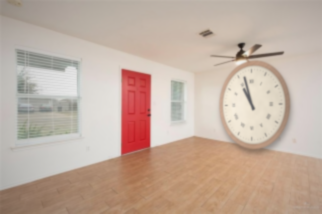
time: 10:57
